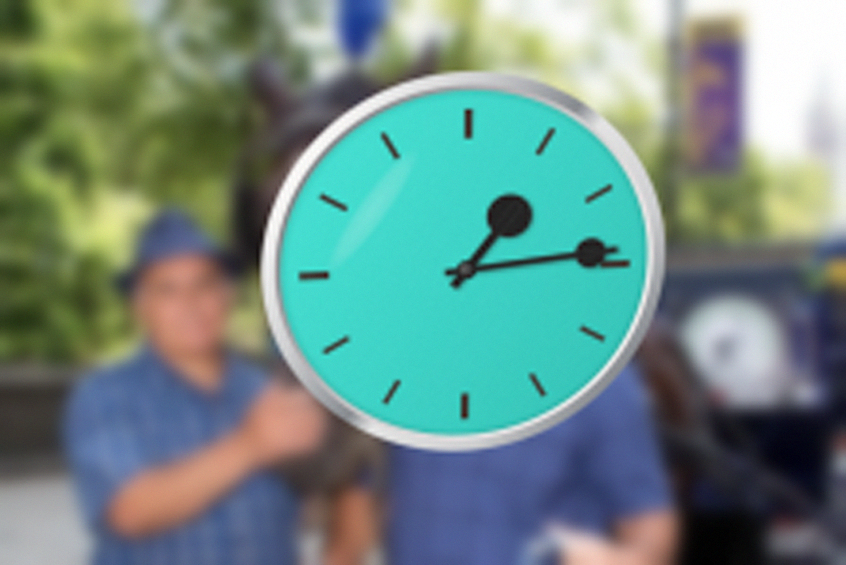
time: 1:14
